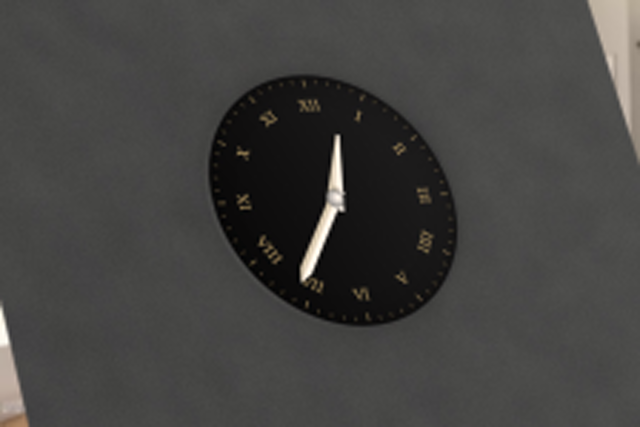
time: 12:36
